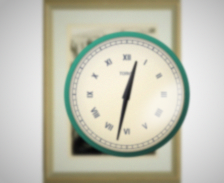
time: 12:32
